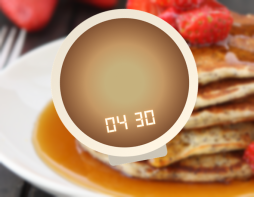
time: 4:30
